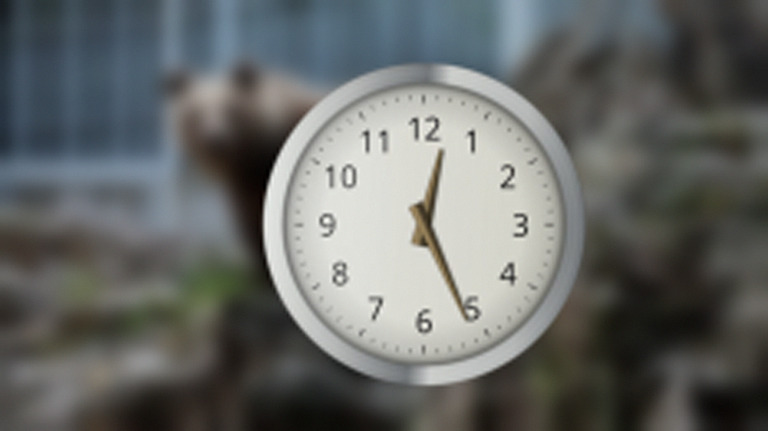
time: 12:26
